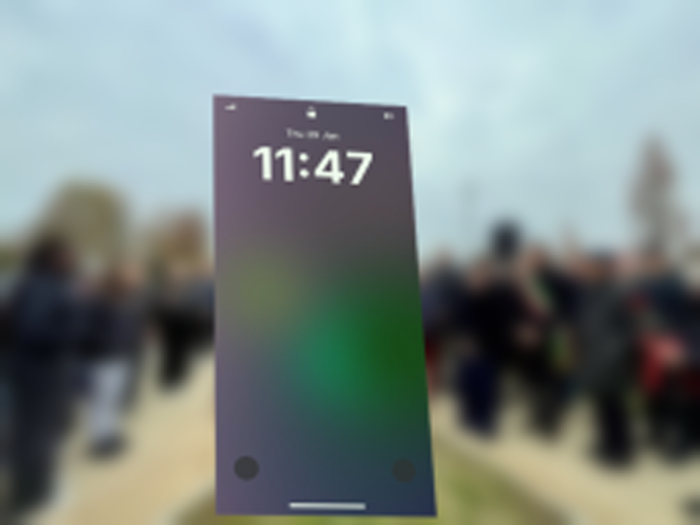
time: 11:47
